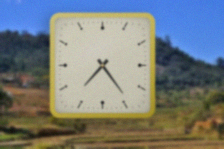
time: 7:24
